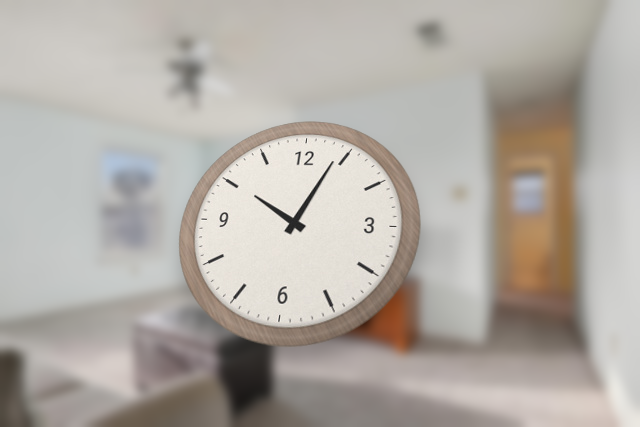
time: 10:04
